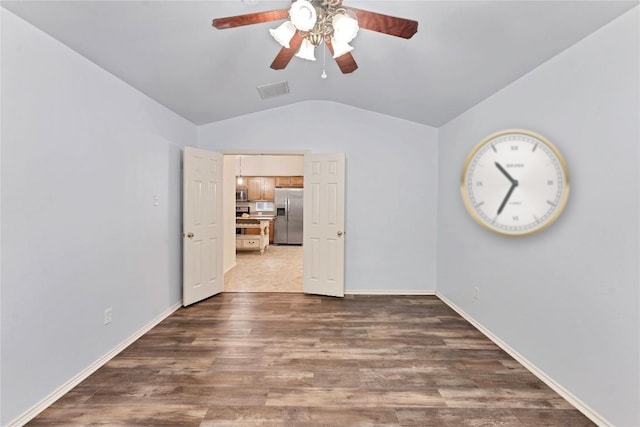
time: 10:35
